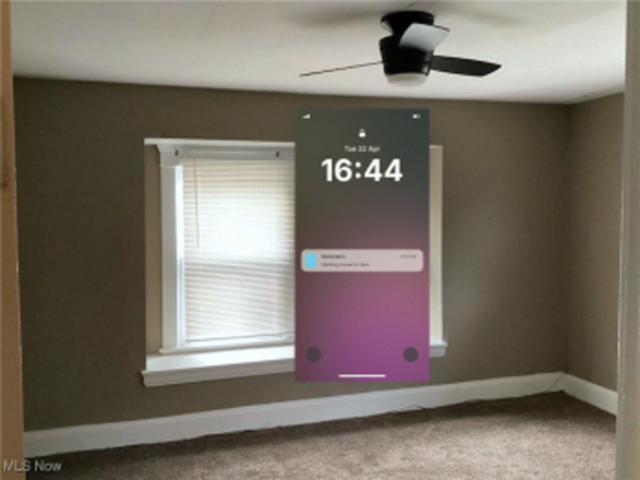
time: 16:44
